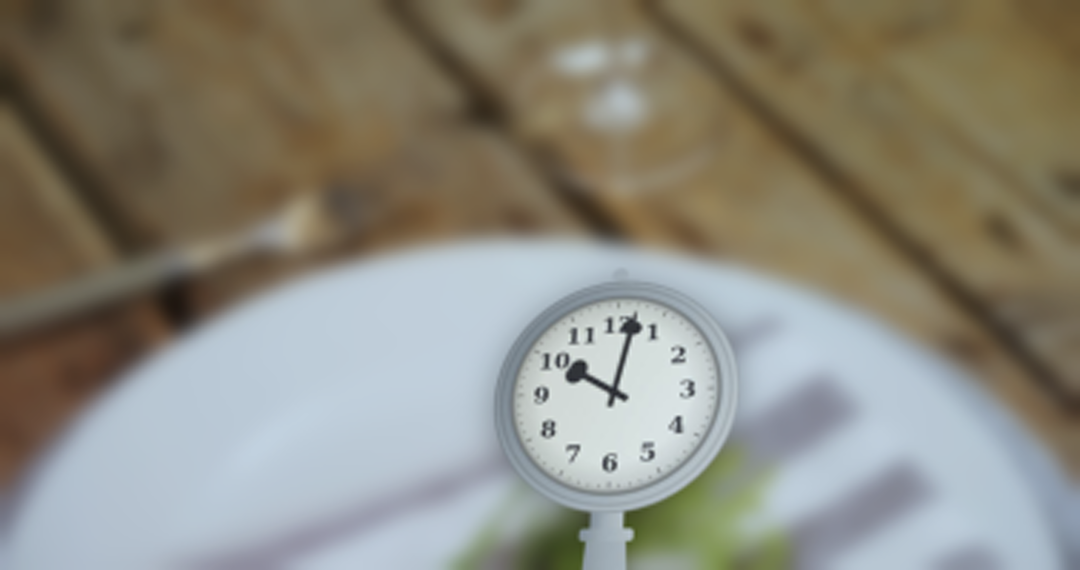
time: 10:02
